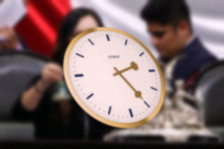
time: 2:25
